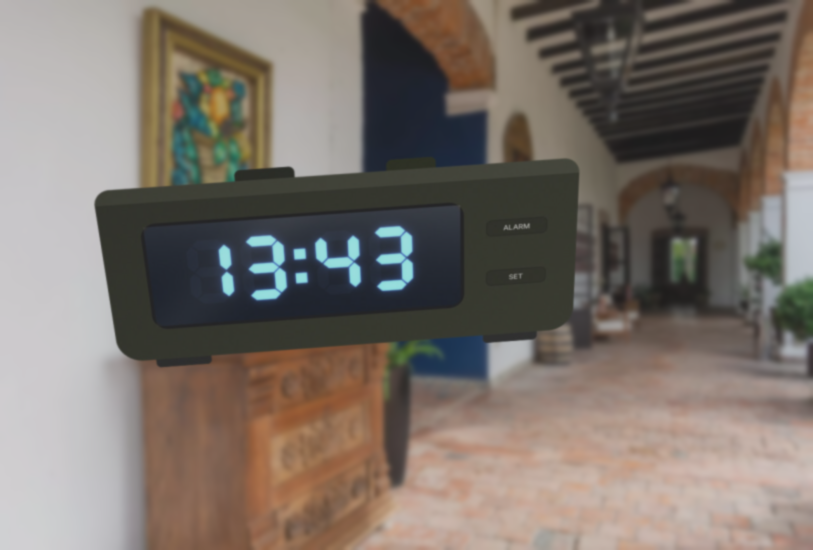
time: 13:43
